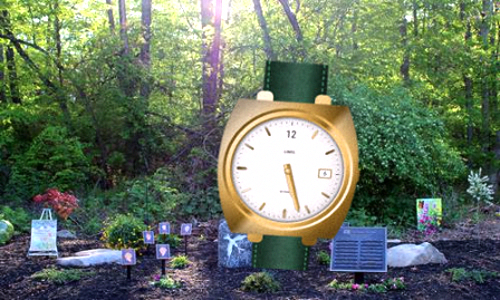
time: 5:27
